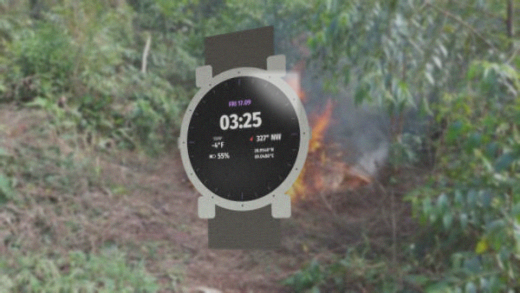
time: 3:25
